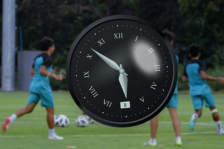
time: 5:52
